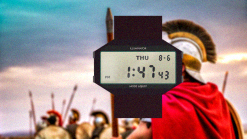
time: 1:47:43
